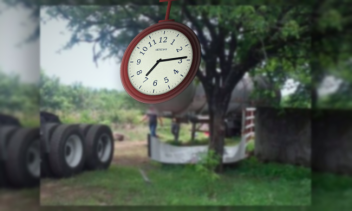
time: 7:14
